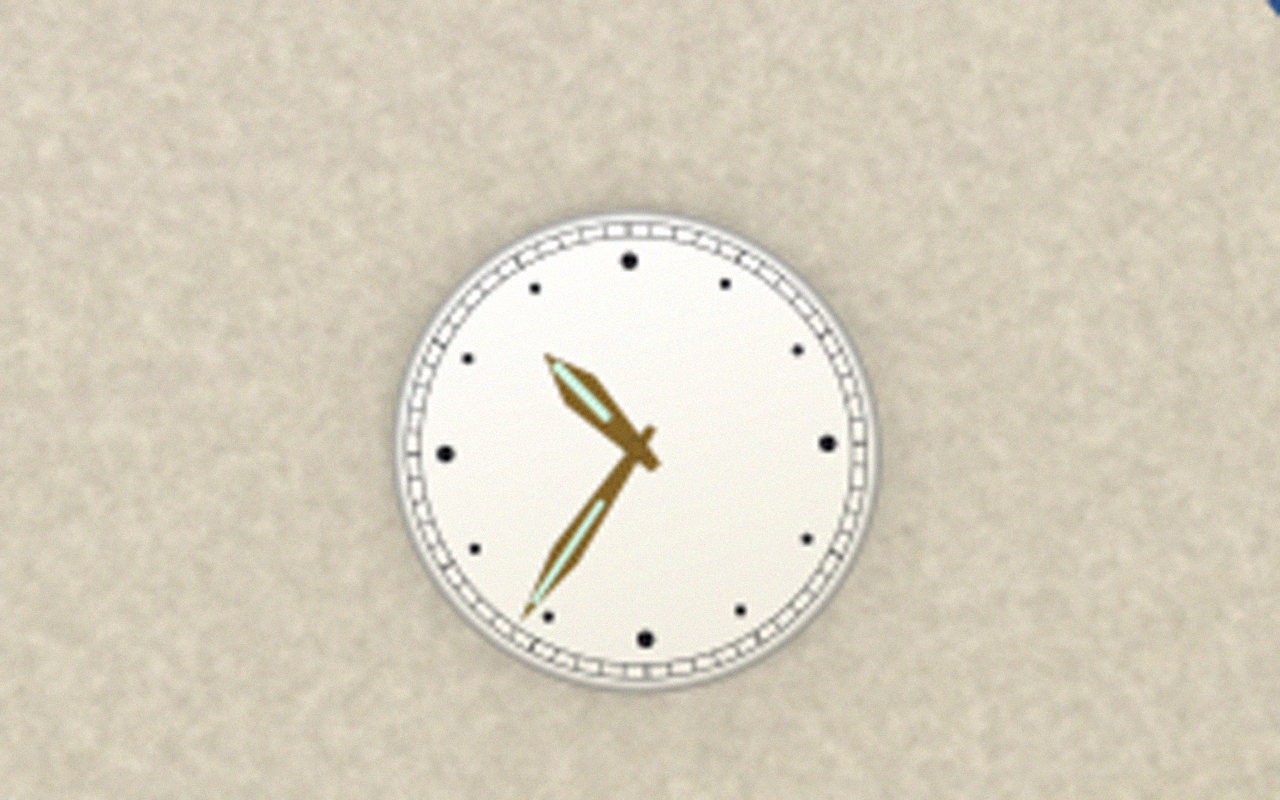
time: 10:36
